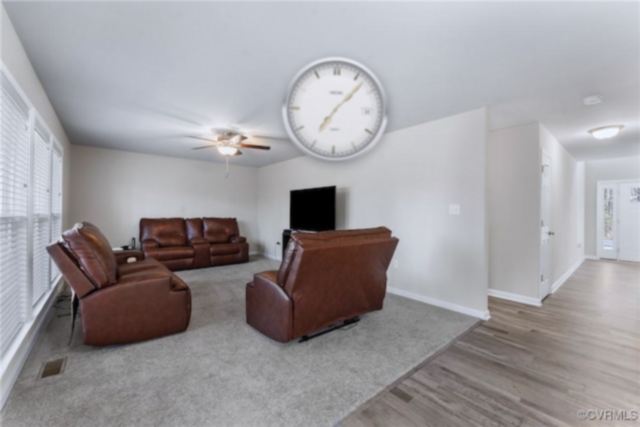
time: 7:07
